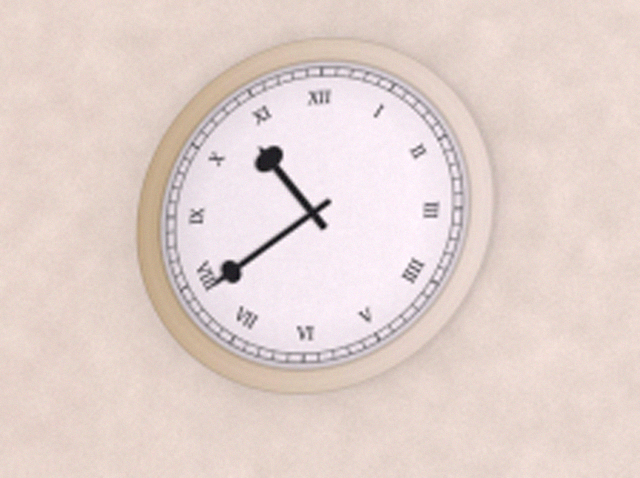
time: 10:39
